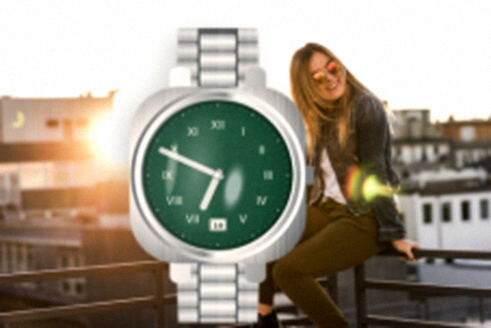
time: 6:49
